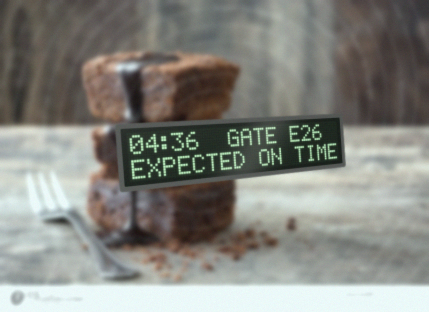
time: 4:36
